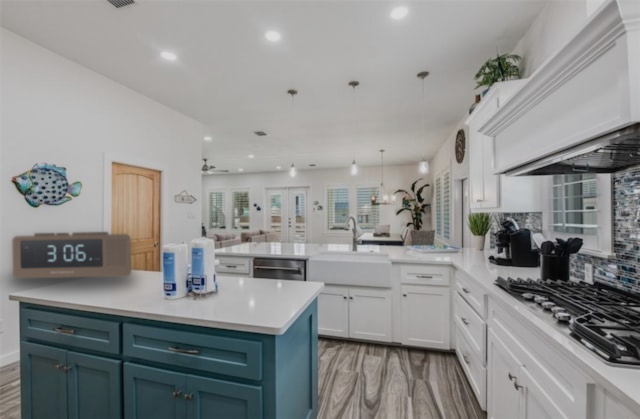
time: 3:06
